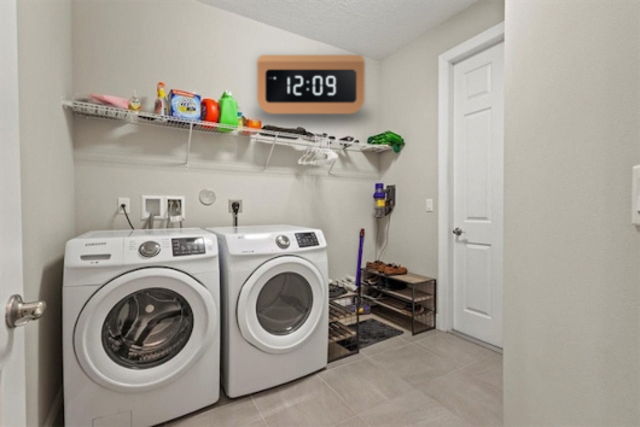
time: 12:09
